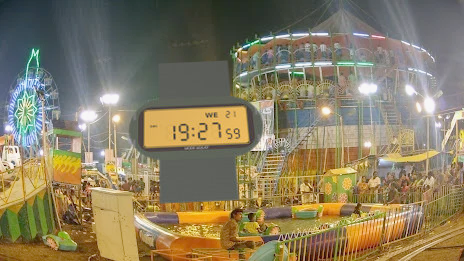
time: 19:27:59
